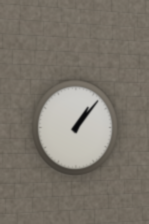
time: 1:07
